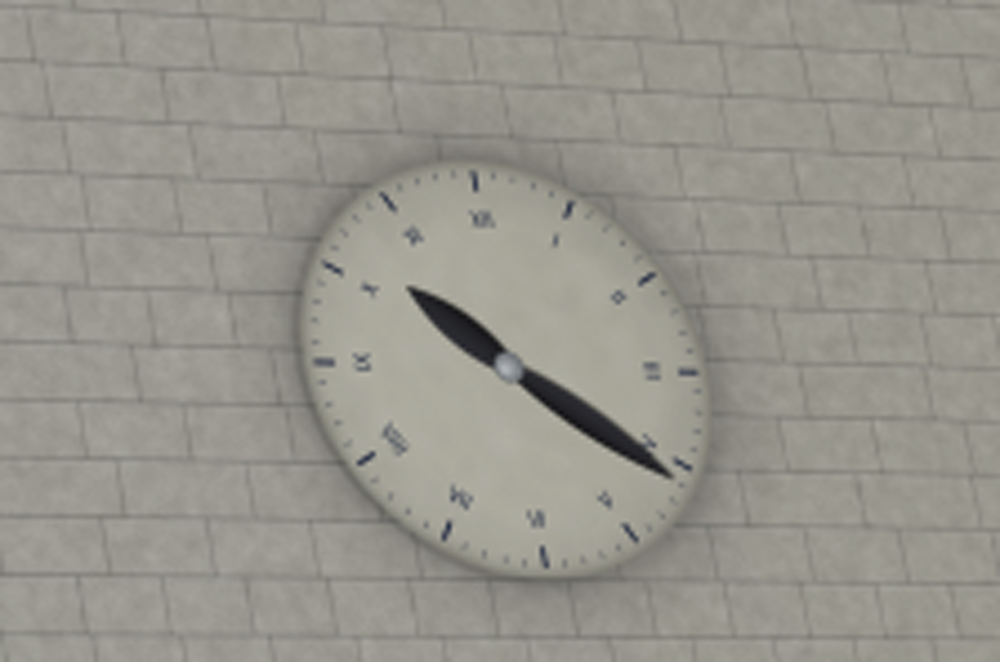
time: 10:21
